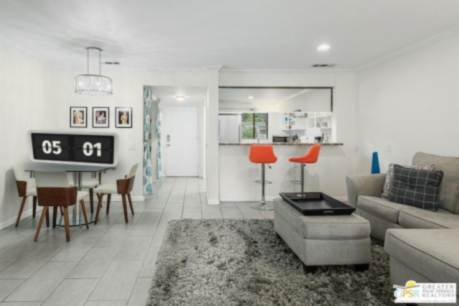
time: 5:01
